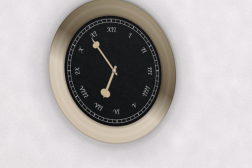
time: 6:54
